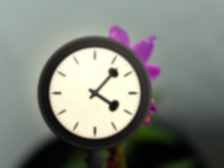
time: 4:07
